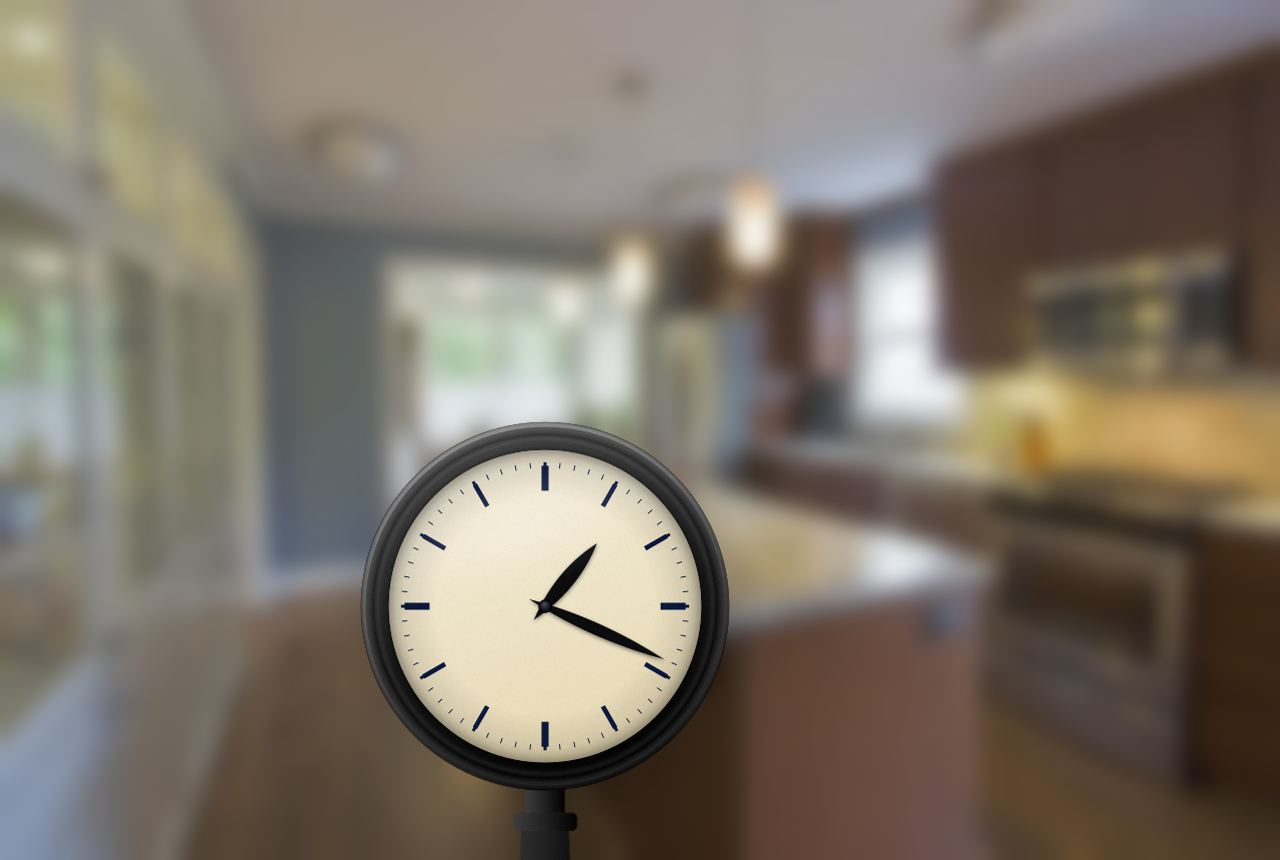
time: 1:19
